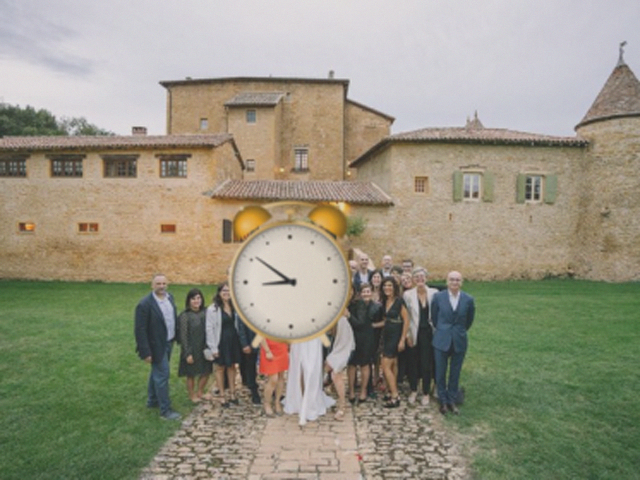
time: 8:51
